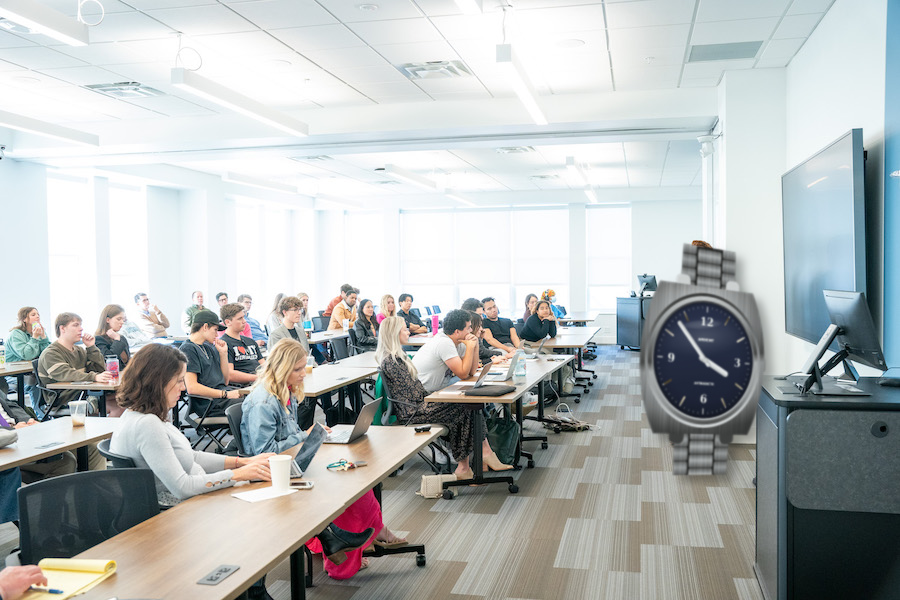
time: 3:53
